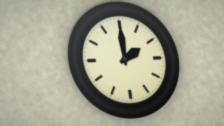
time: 2:00
